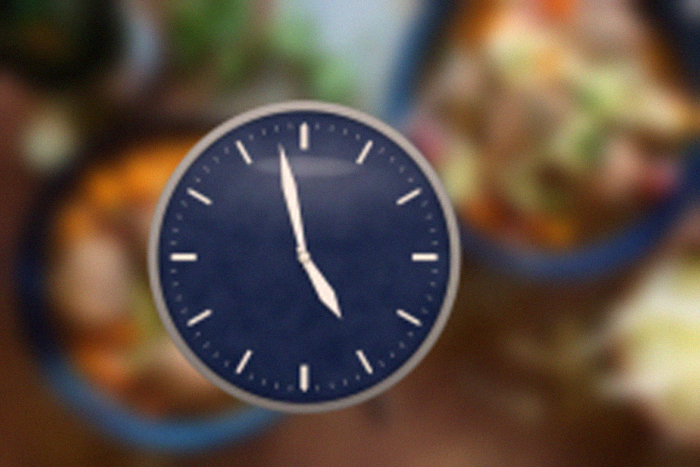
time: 4:58
